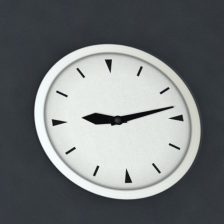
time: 9:13
